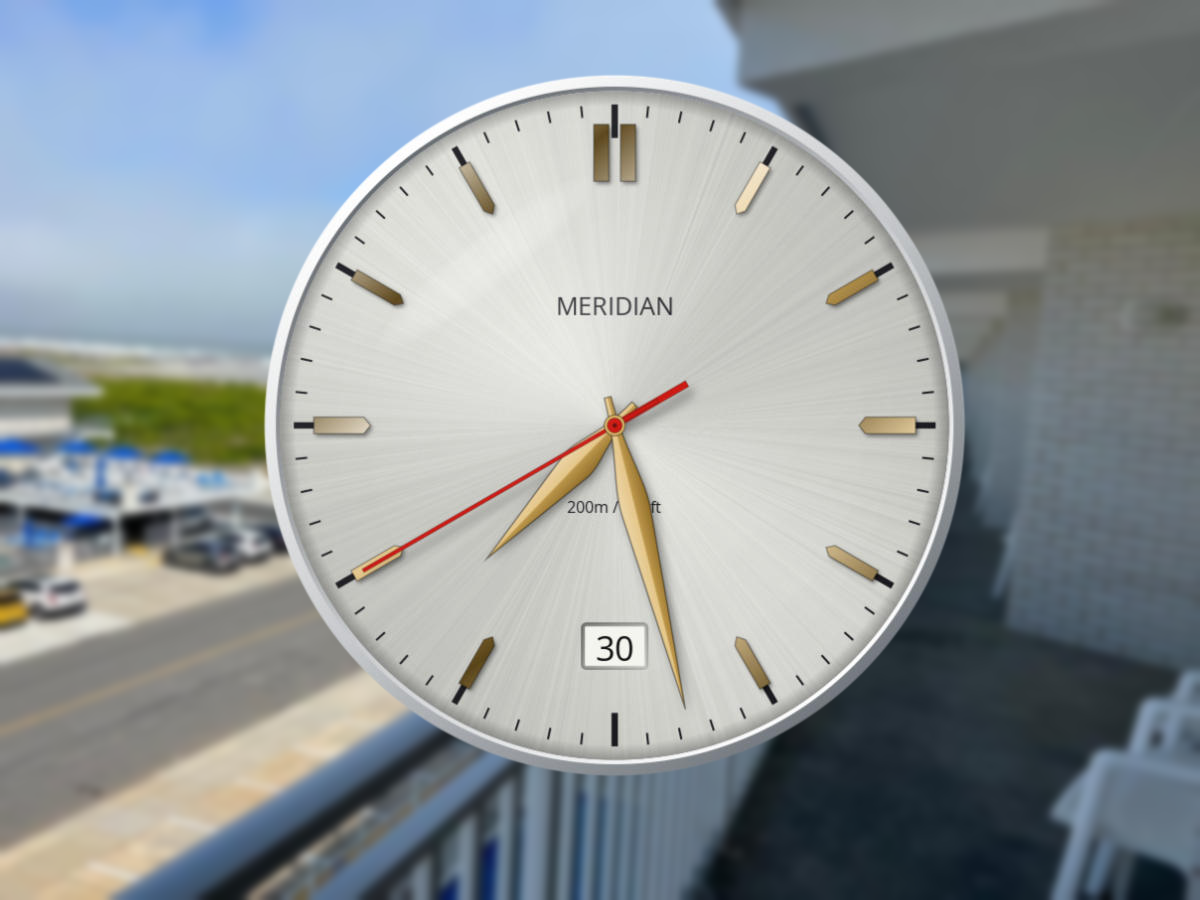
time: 7:27:40
